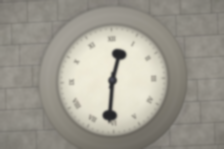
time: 12:31
